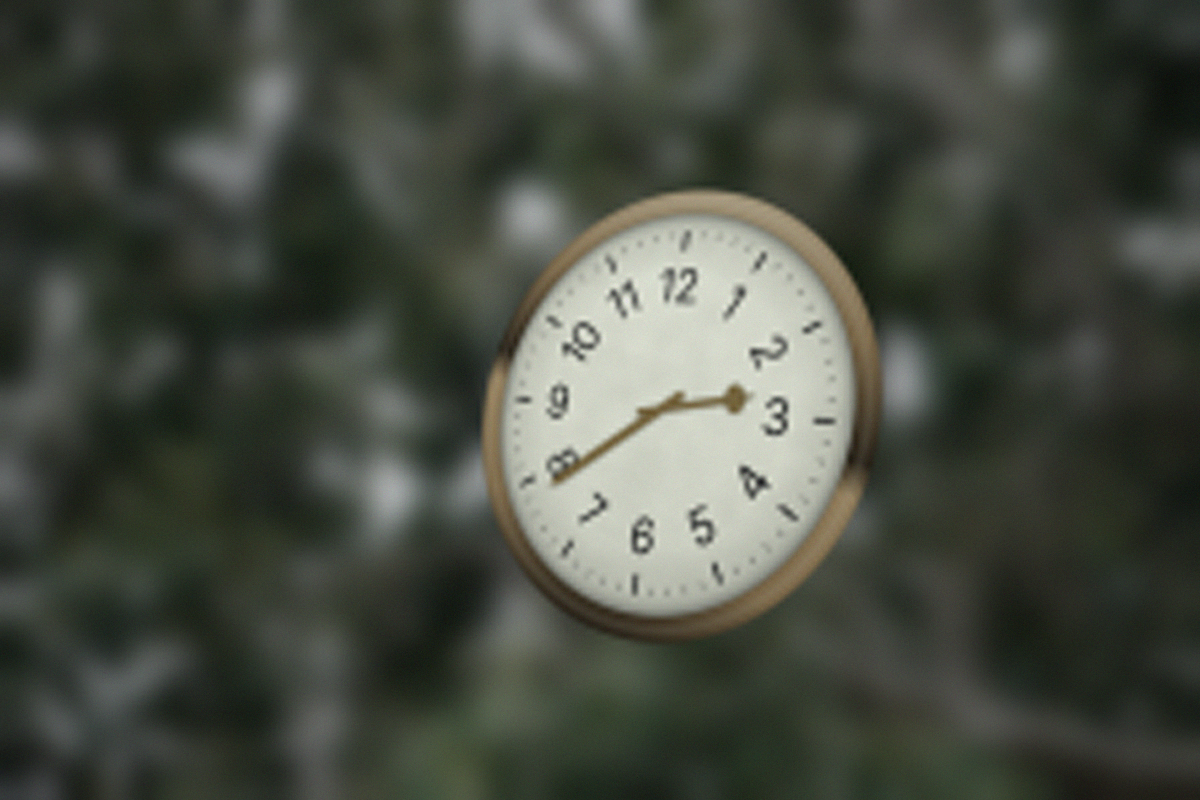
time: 2:39
